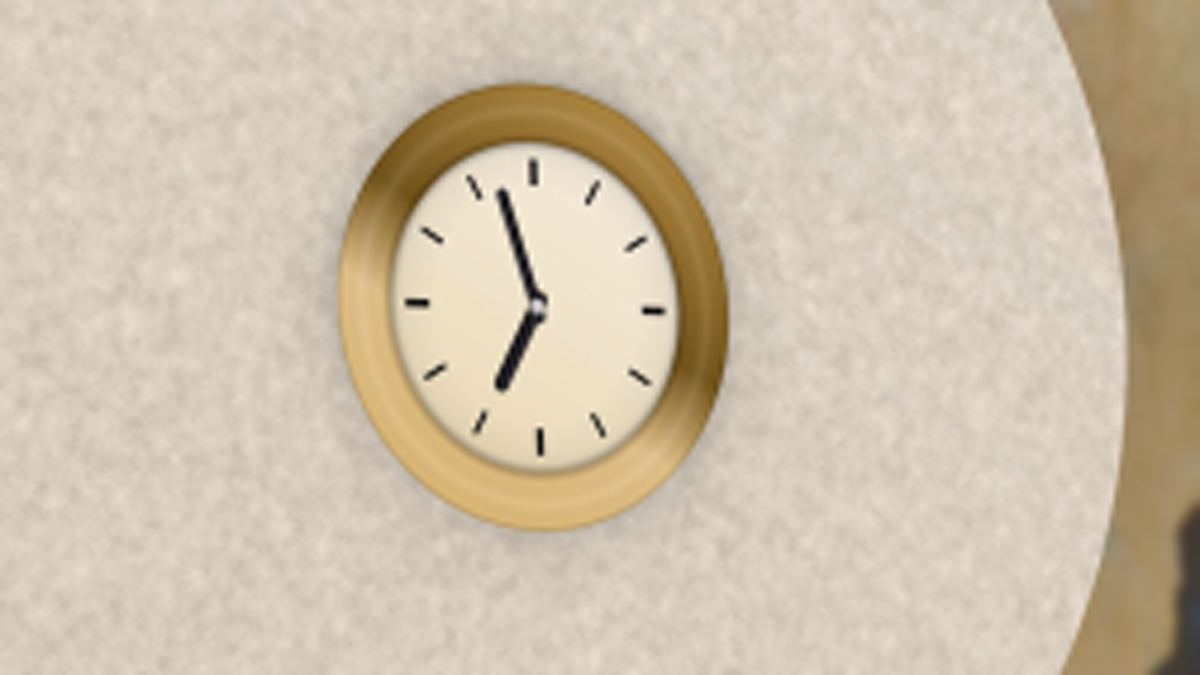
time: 6:57
